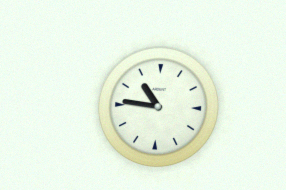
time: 10:46
